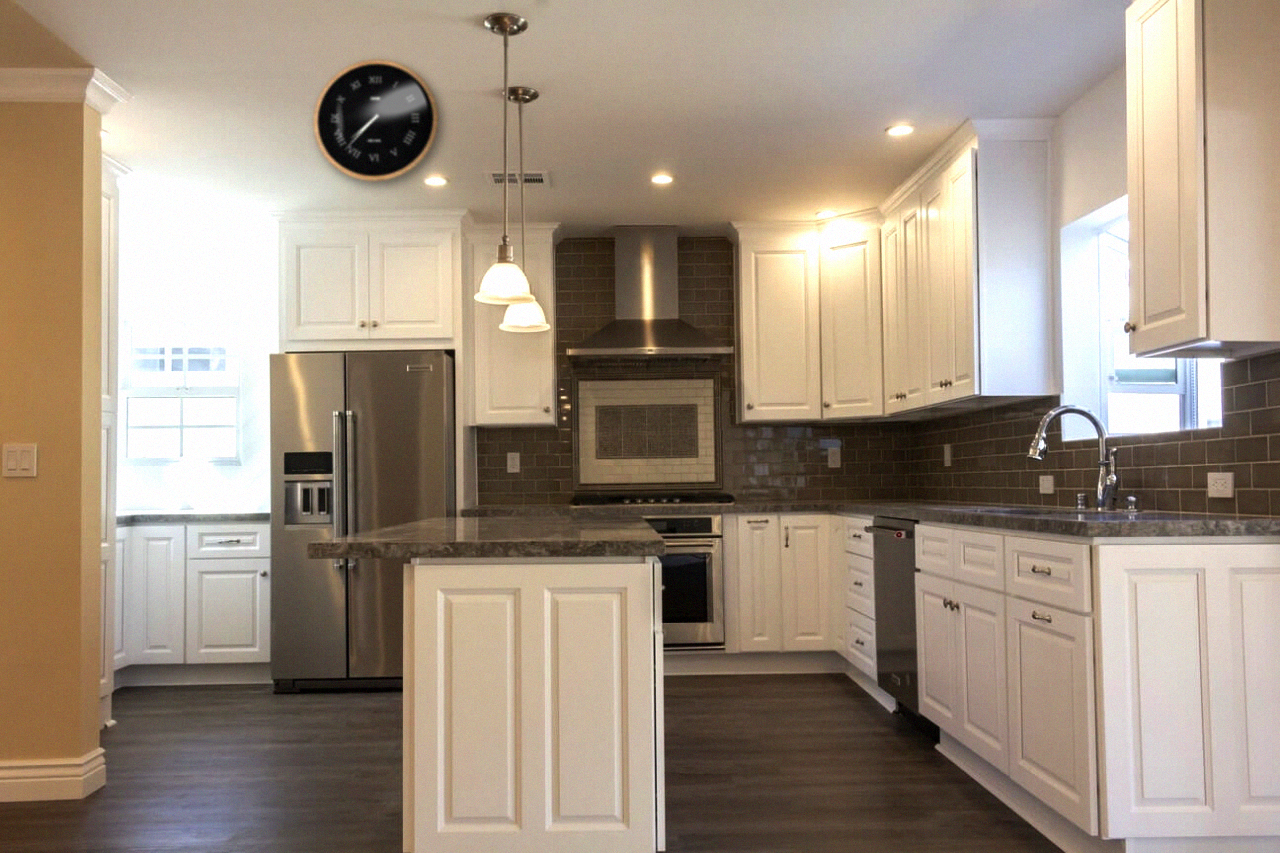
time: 7:37
